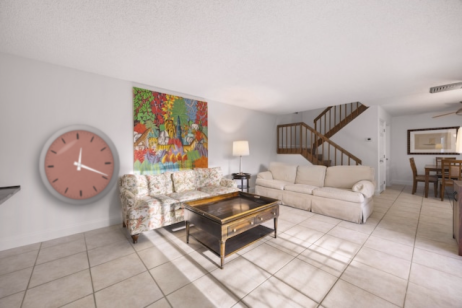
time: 12:19
